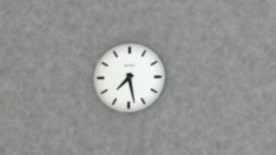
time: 7:28
